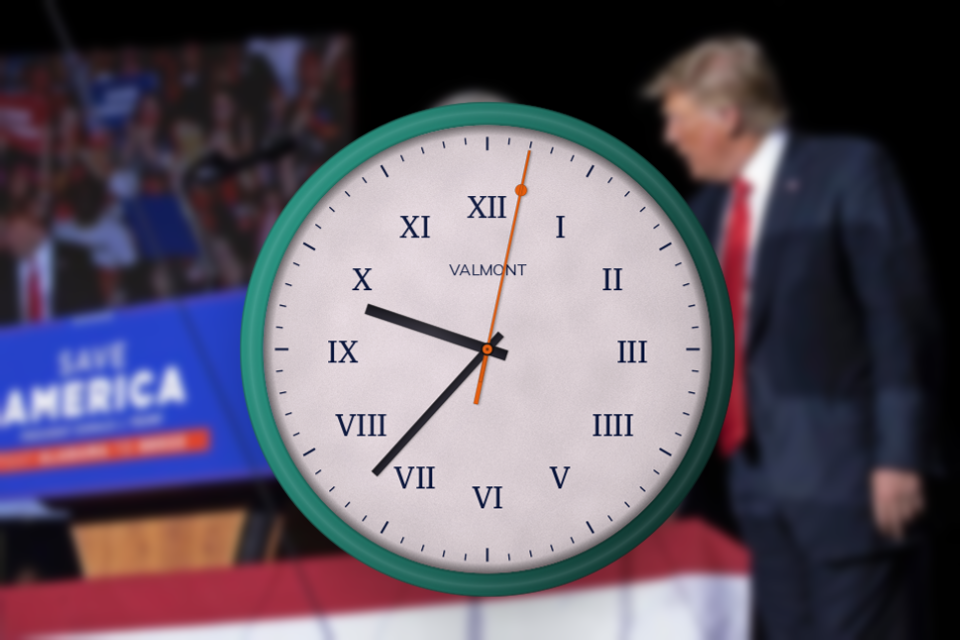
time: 9:37:02
